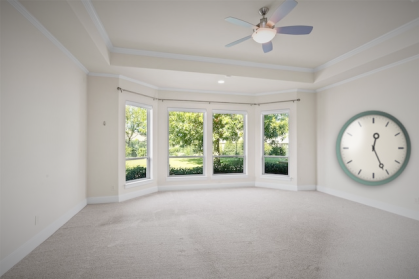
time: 12:26
